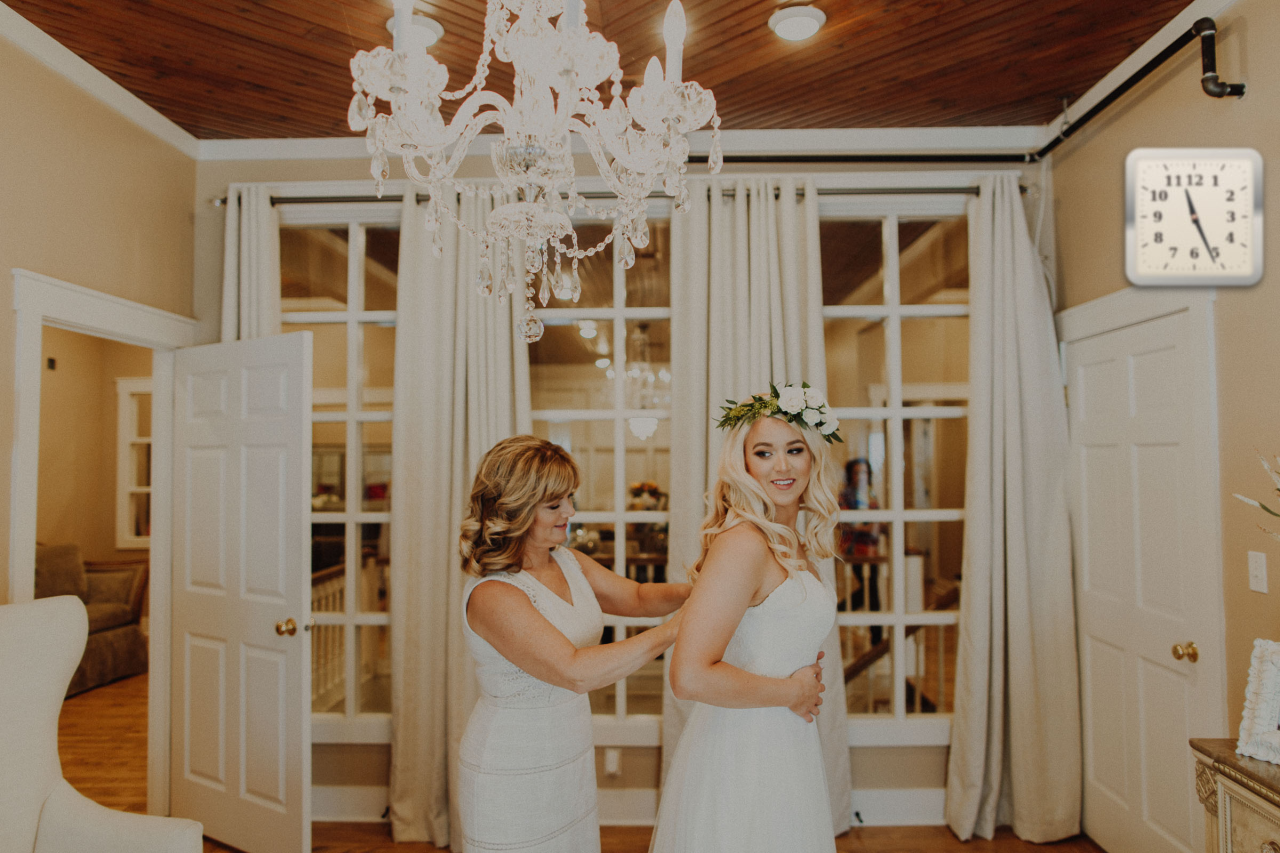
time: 11:26
